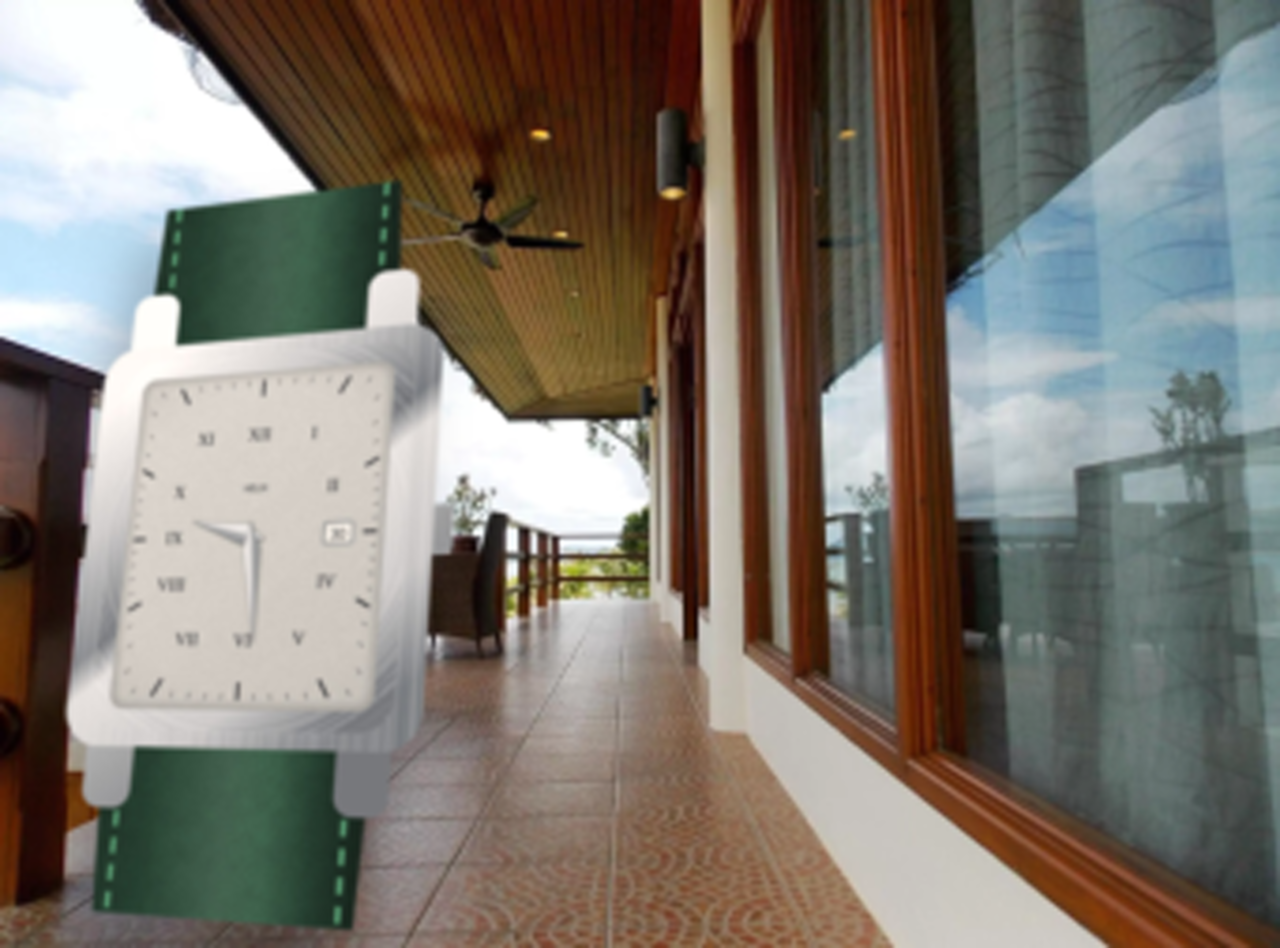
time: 9:29
